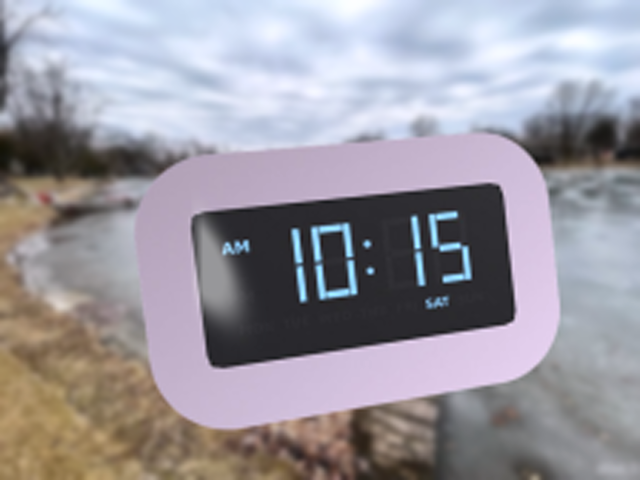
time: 10:15
